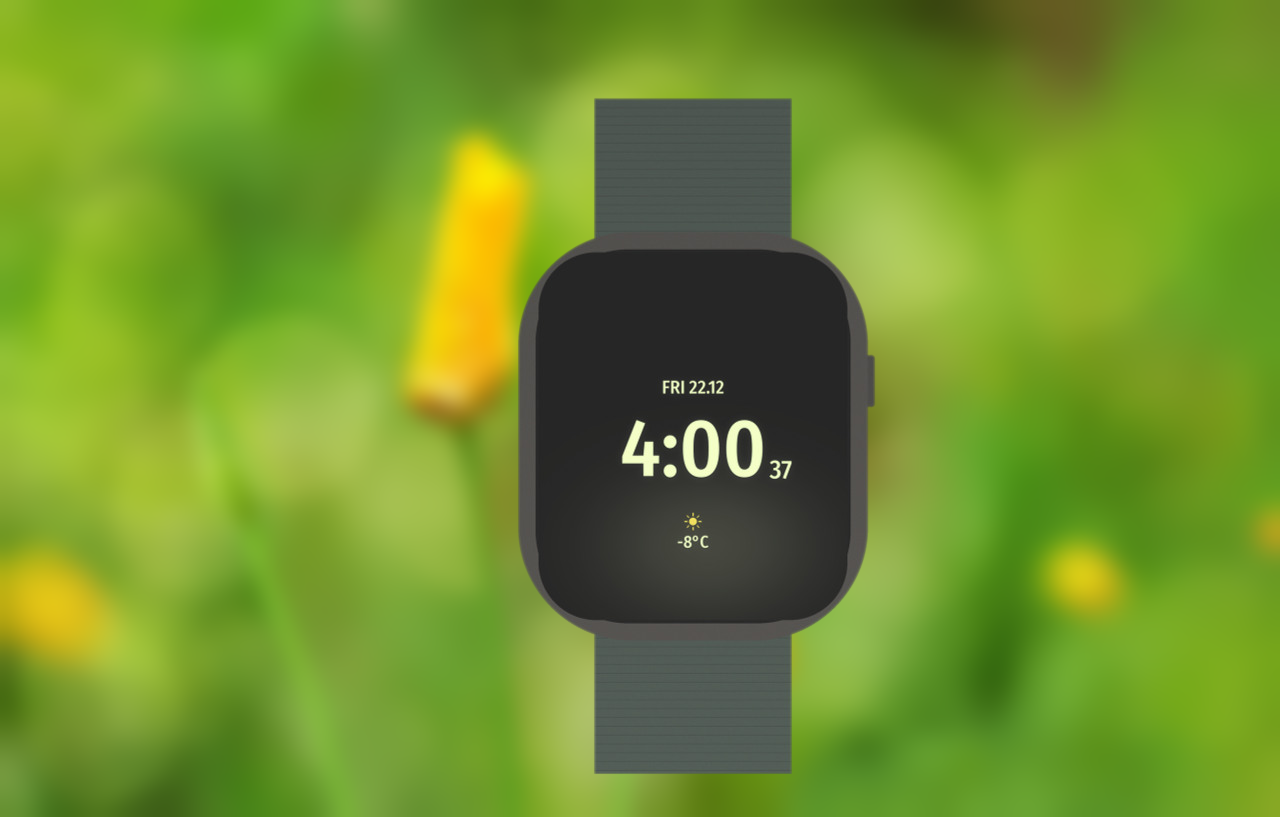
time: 4:00:37
